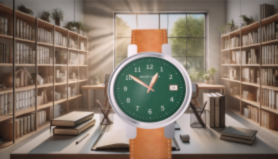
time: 12:51
